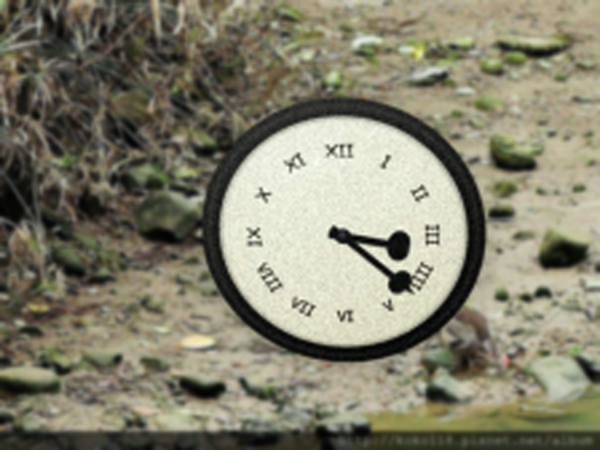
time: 3:22
